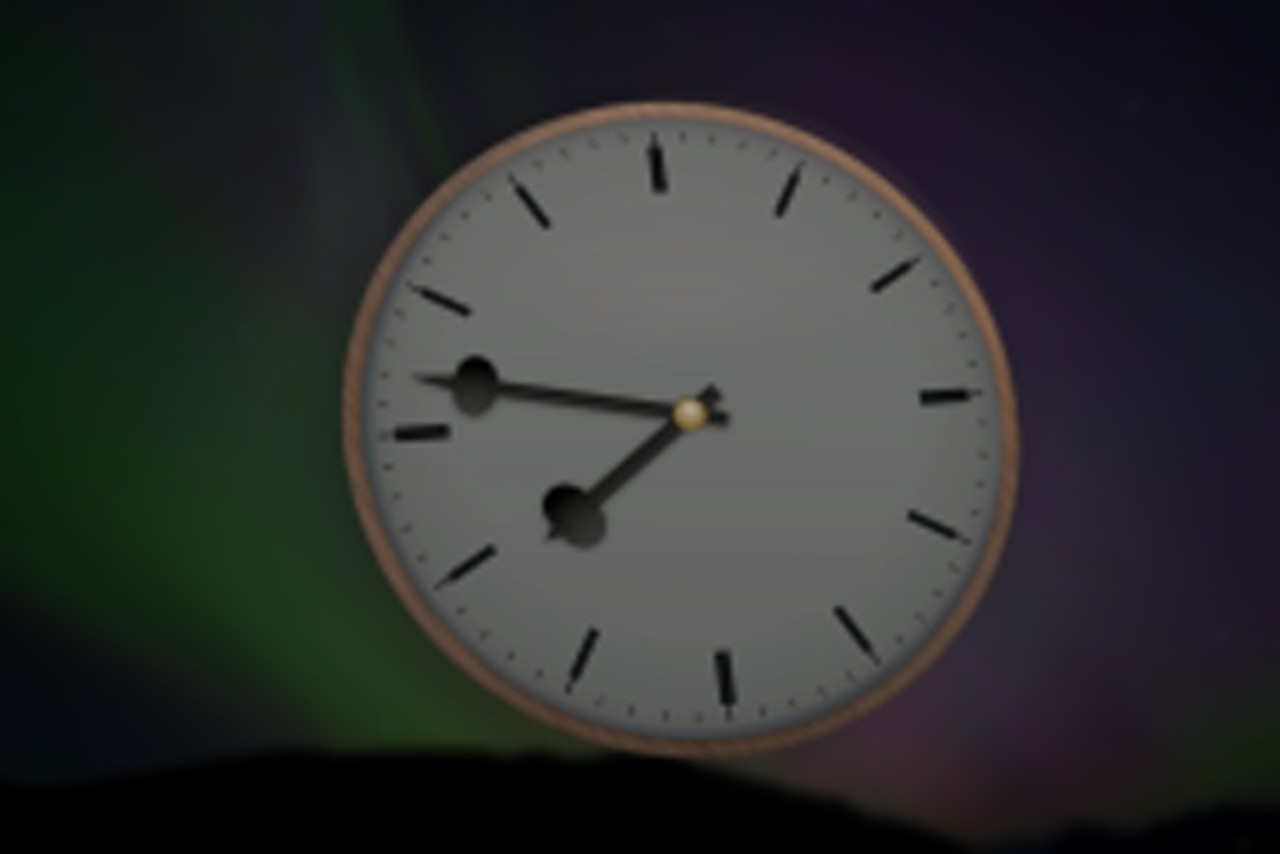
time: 7:47
